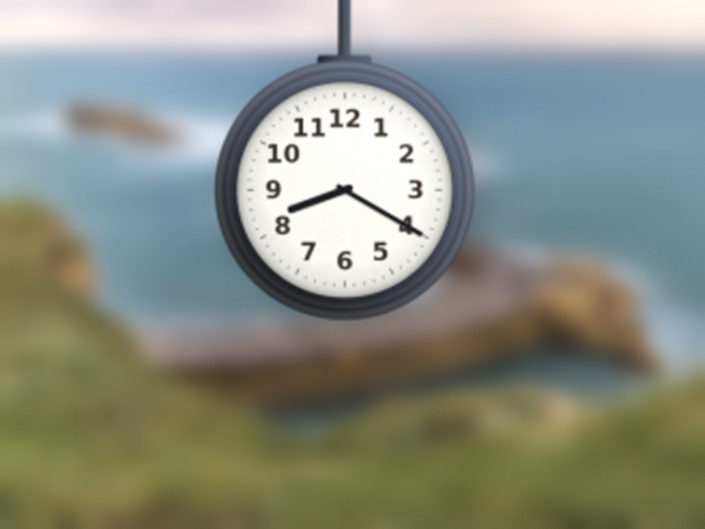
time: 8:20
